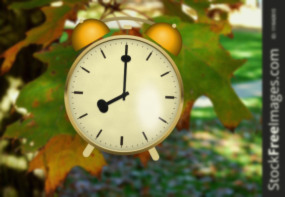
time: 8:00
